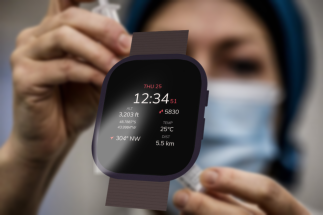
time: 12:34
